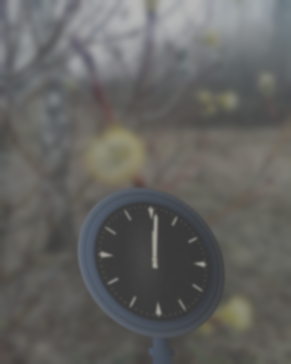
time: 12:01
